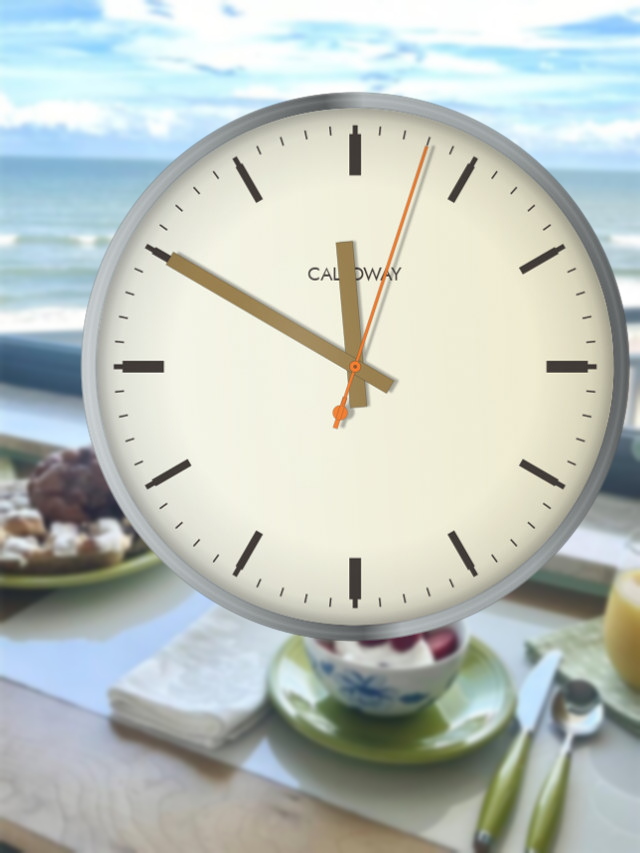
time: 11:50:03
